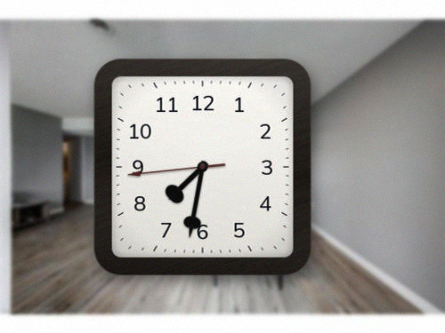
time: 7:31:44
